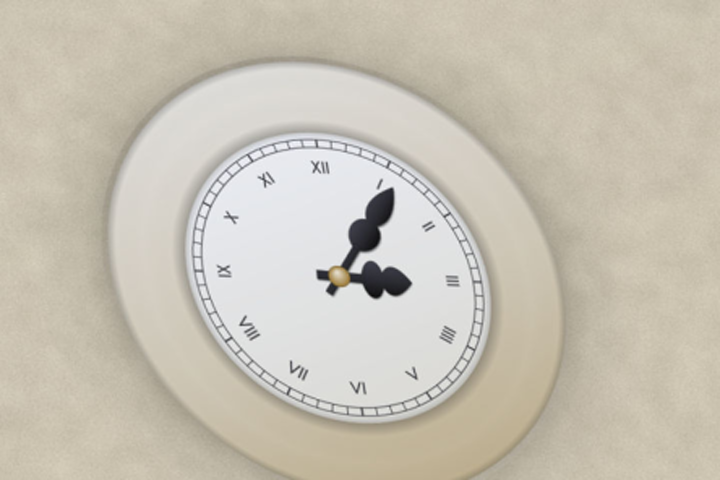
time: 3:06
